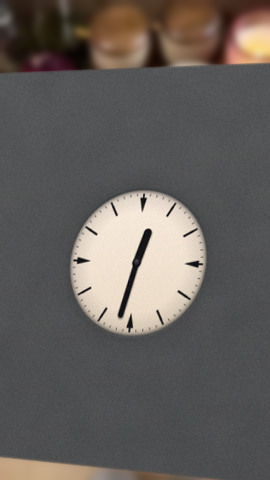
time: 12:32
